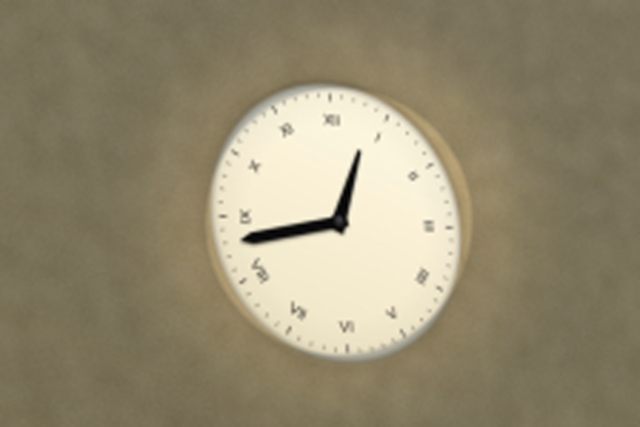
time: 12:43
